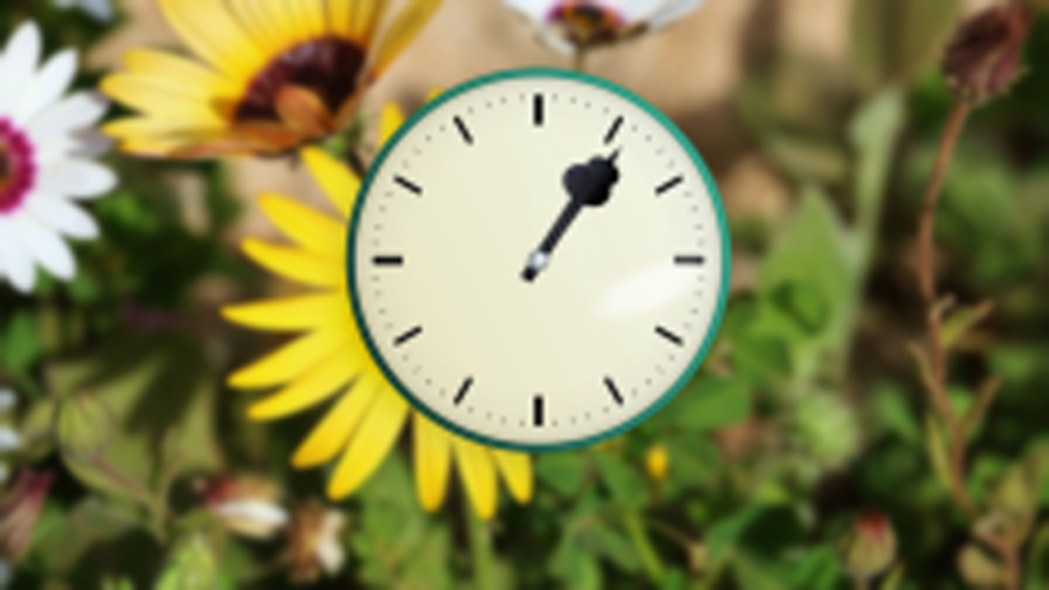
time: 1:06
